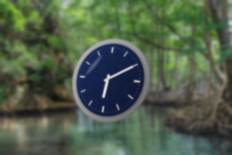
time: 6:10
